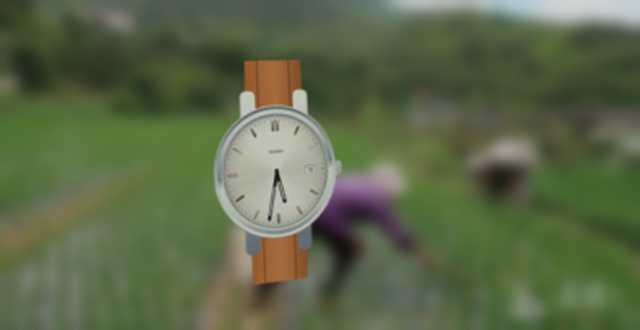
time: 5:32
